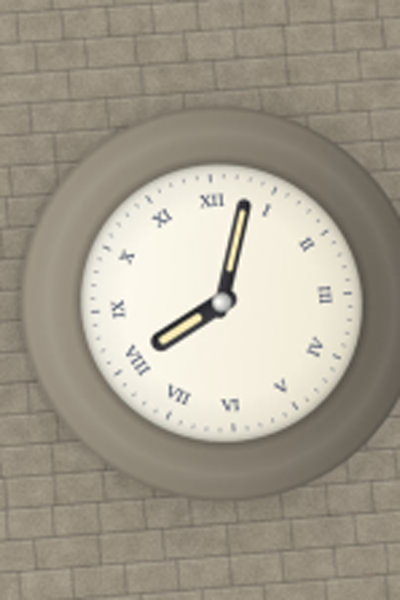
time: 8:03
